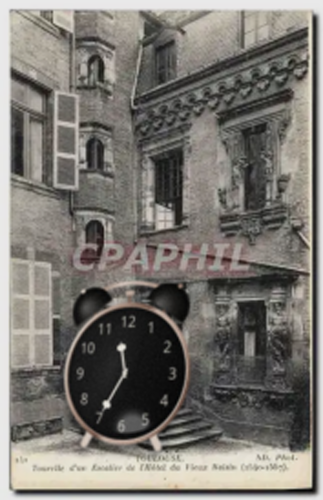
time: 11:35
